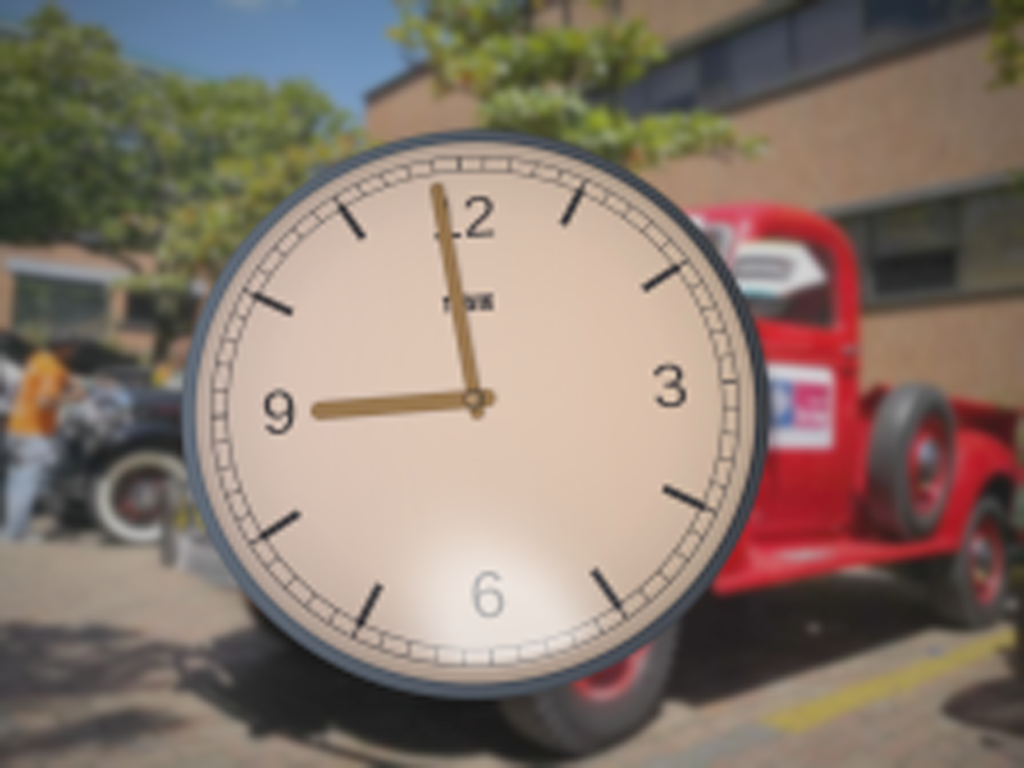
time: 8:59
